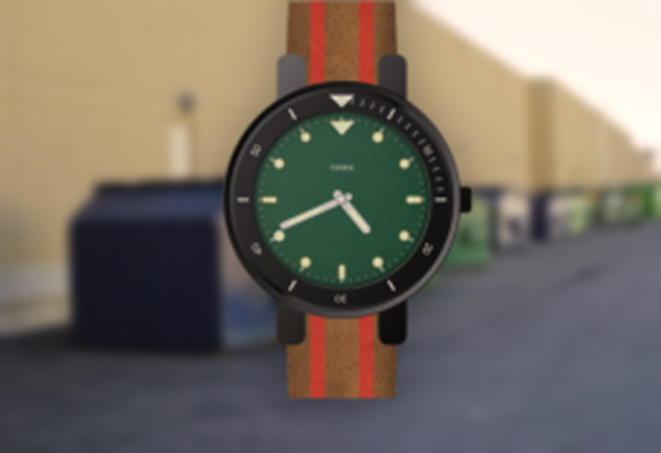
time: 4:41
